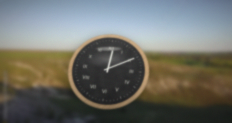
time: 12:10
